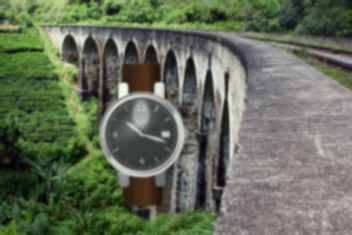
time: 10:18
